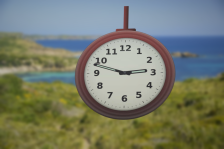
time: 2:48
